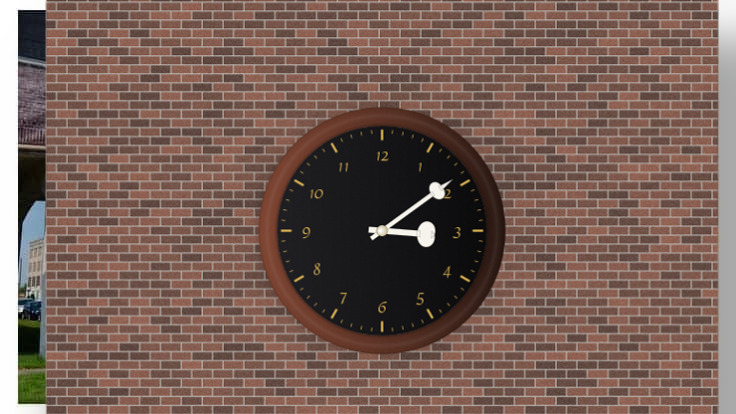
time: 3:09
